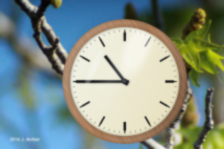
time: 10:45
